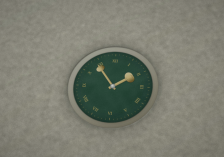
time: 1:54
